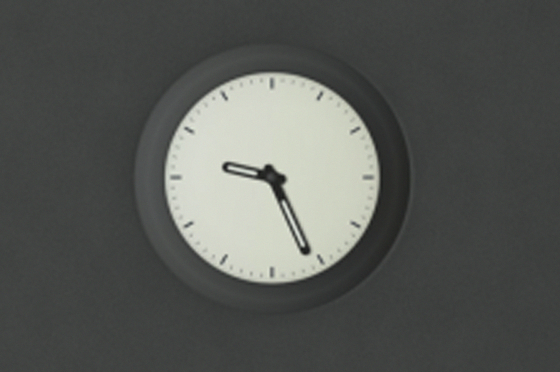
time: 9:26
